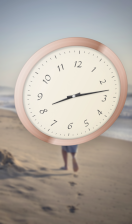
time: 8:13
